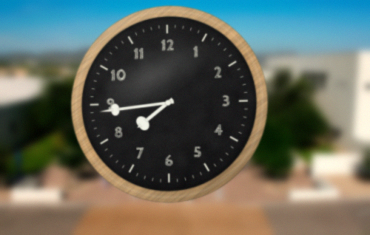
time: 7:44
